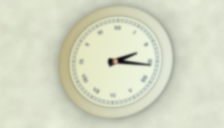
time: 2:16
